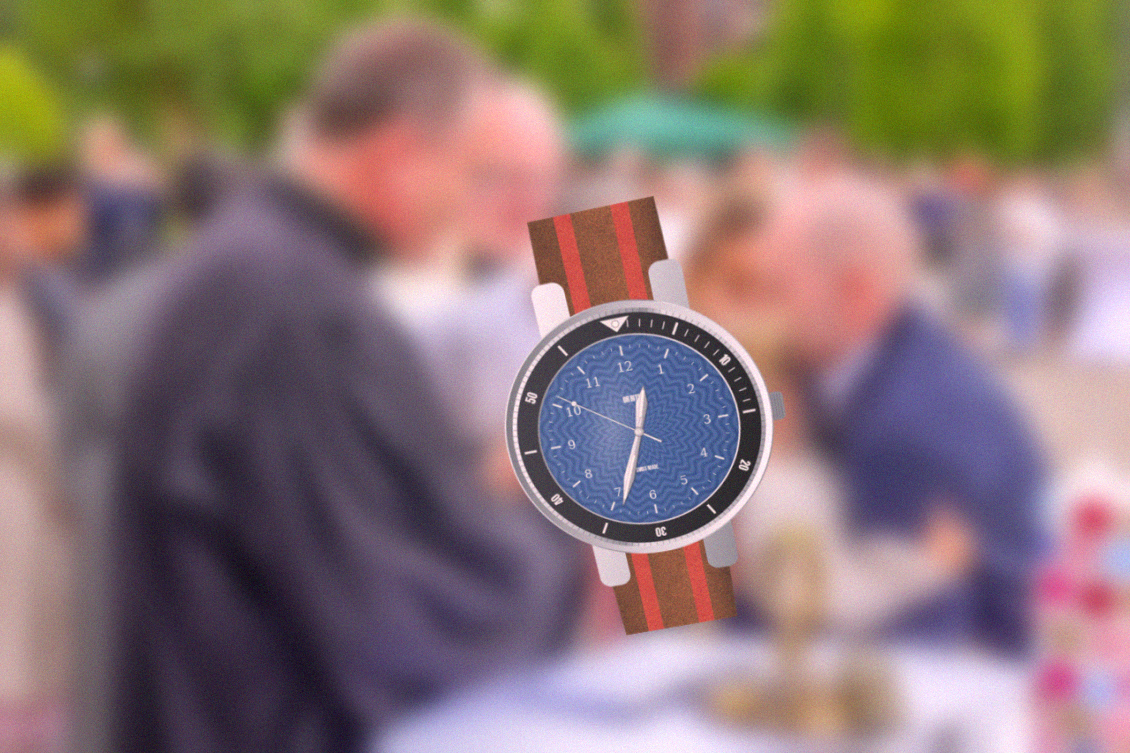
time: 12:33:51
